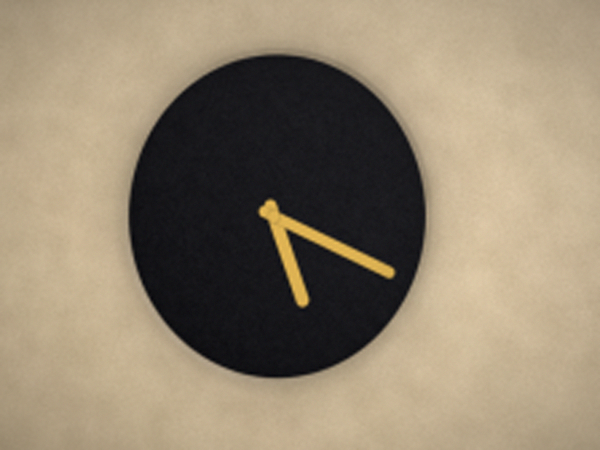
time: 5:19
